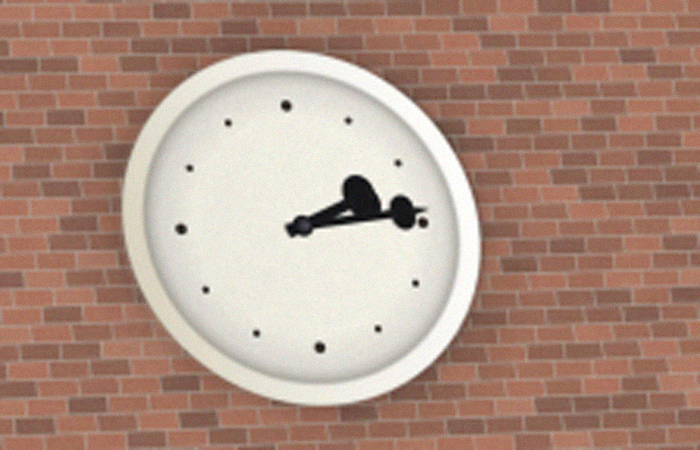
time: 2:14
